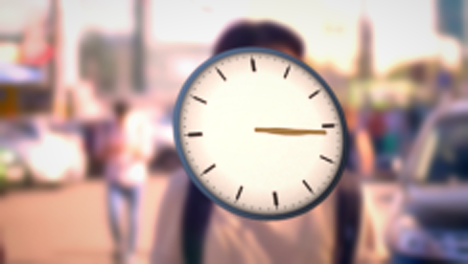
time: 3:16
